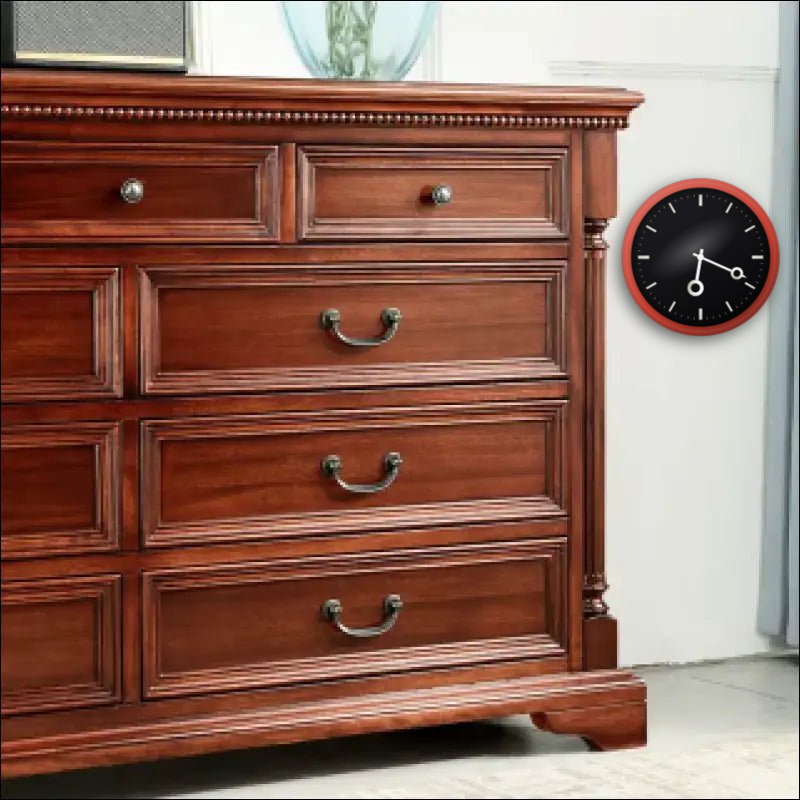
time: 6:19
